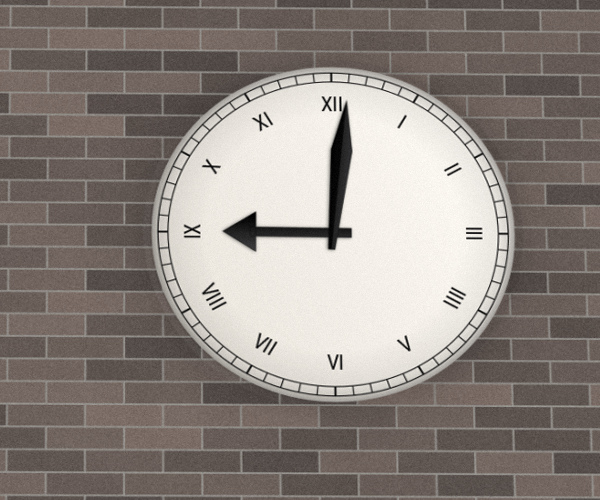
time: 9:01
